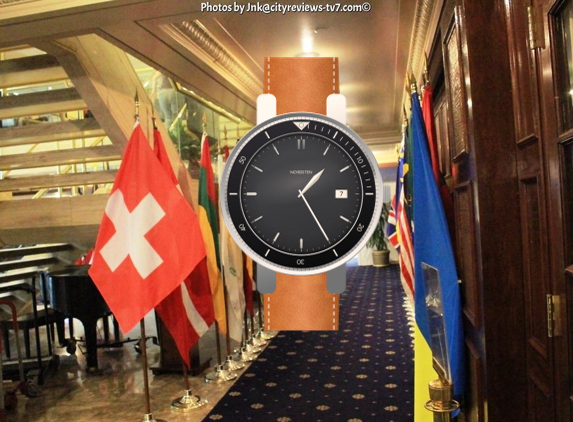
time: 1:25
